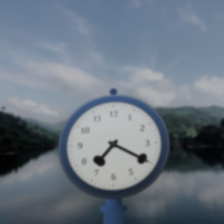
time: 7:20
